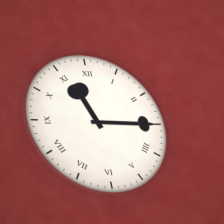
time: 11:15
